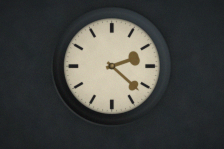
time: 2:22
